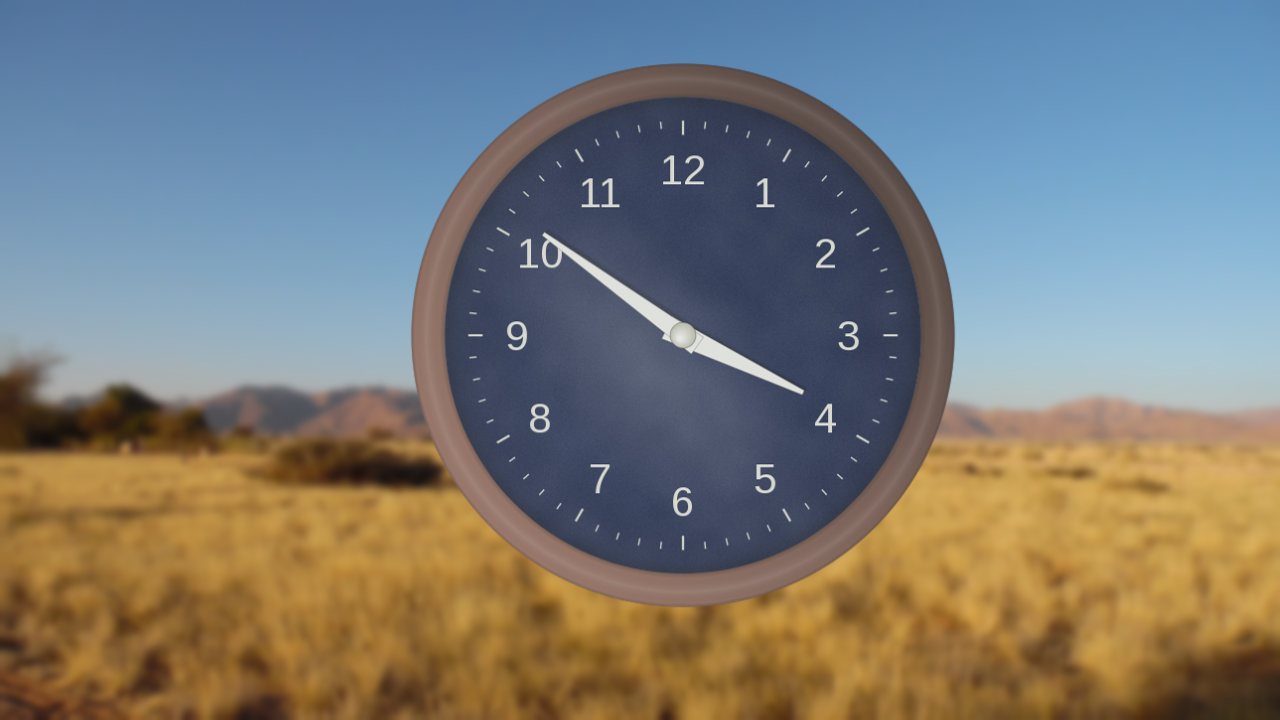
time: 3:51
